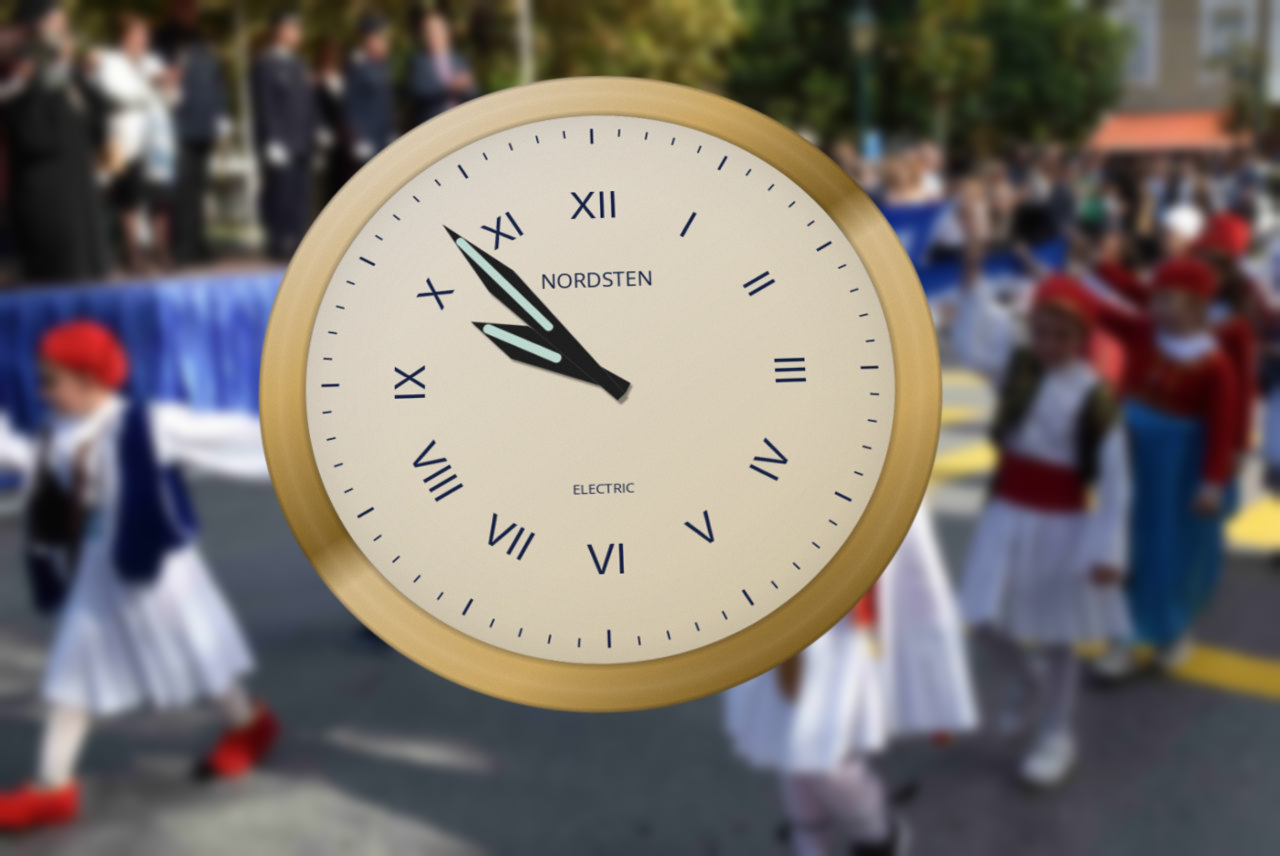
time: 9:53
